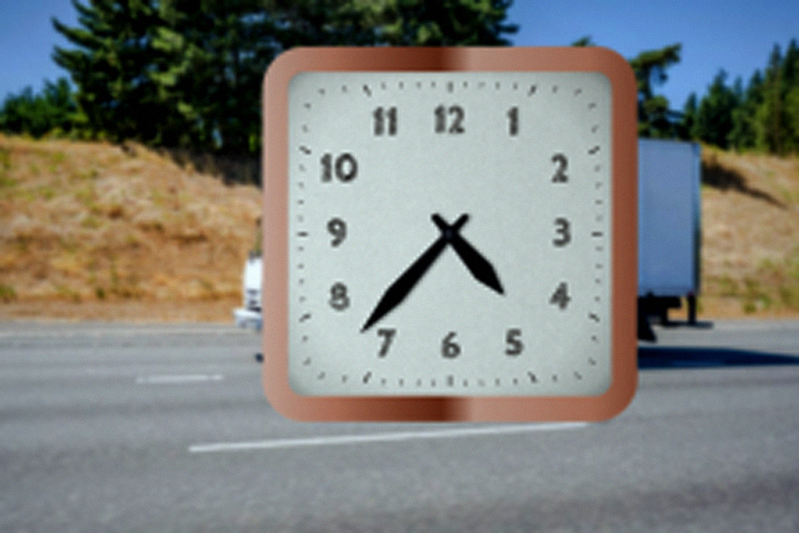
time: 4:37
